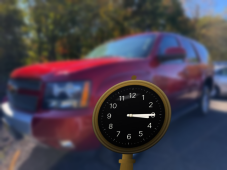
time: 3:15
